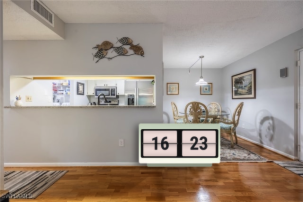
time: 16:23
